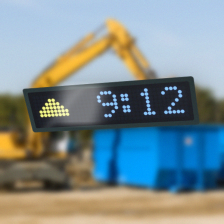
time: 9:12
